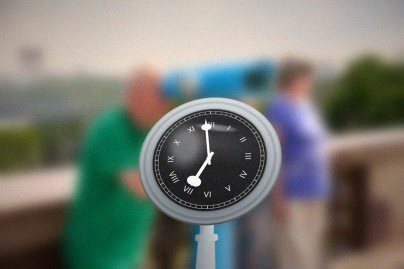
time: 6:59
